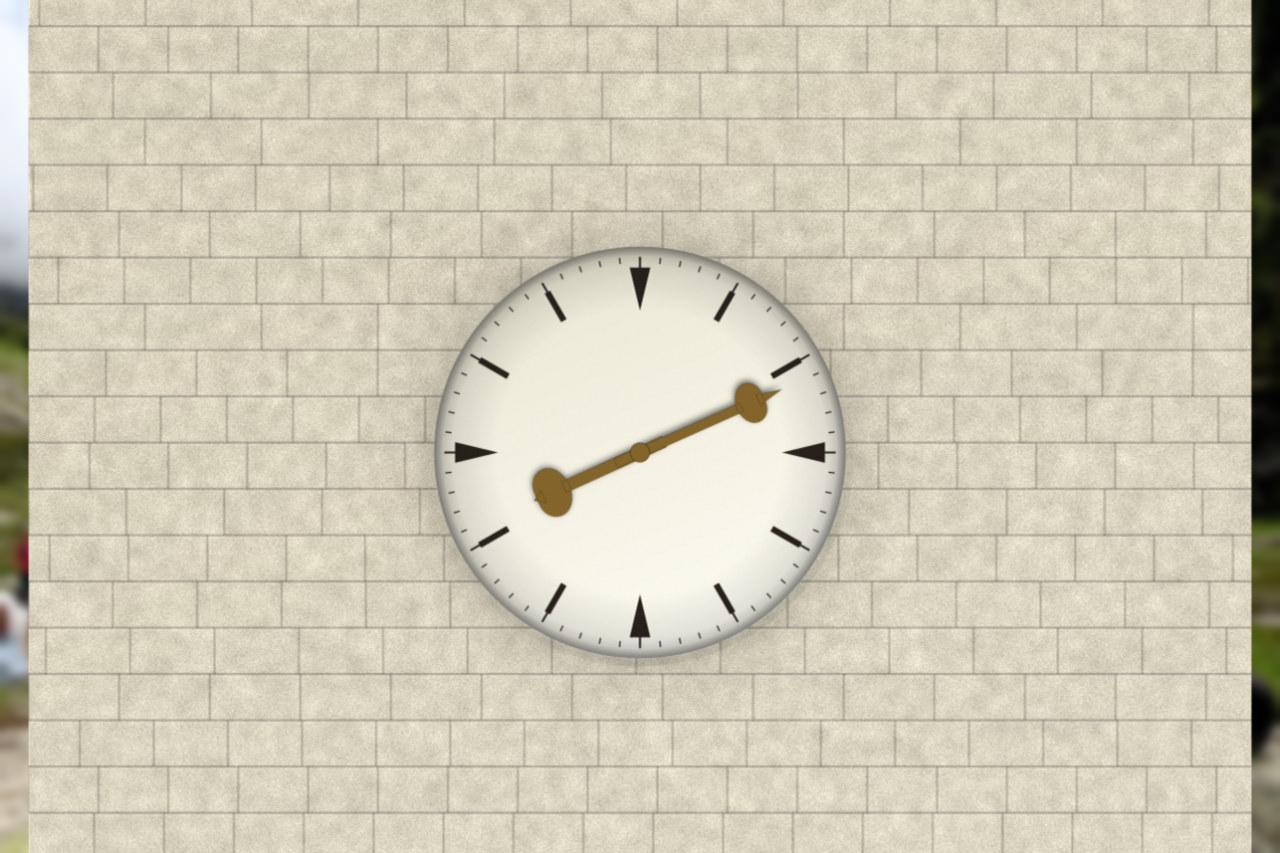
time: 8:11
